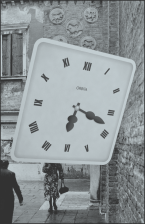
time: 6:18
